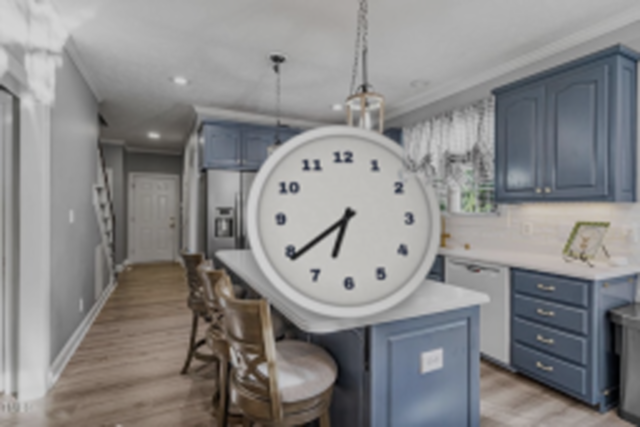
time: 6:39
